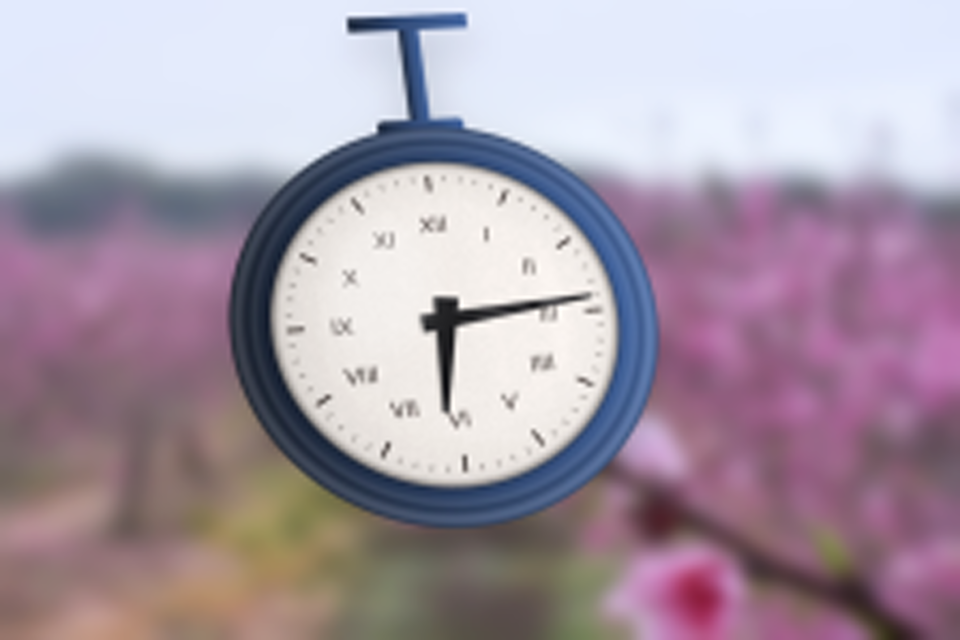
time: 6:14
